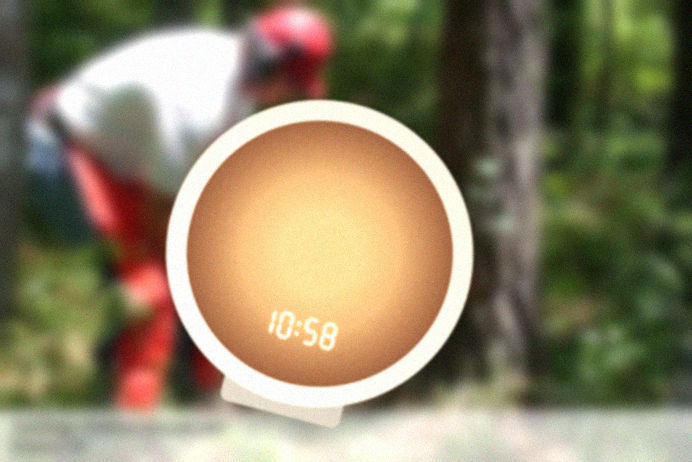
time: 10:58
